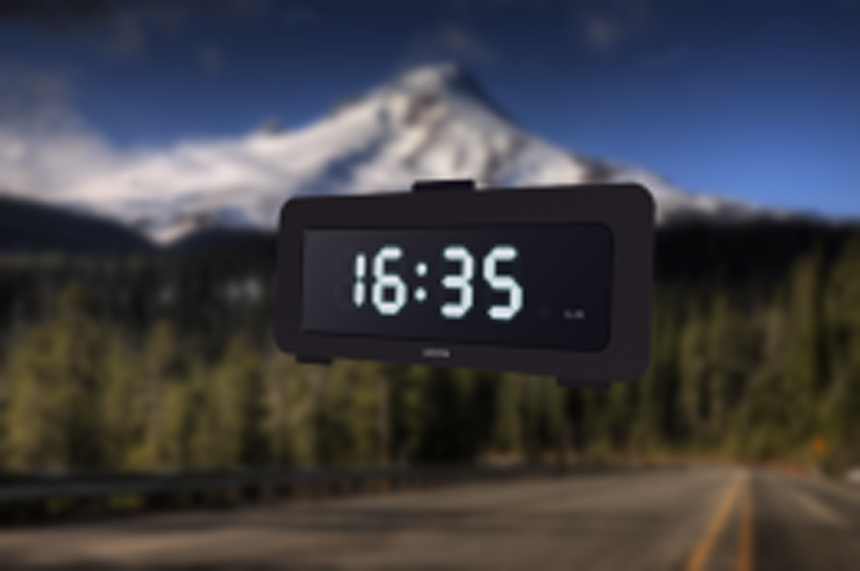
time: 16:35
